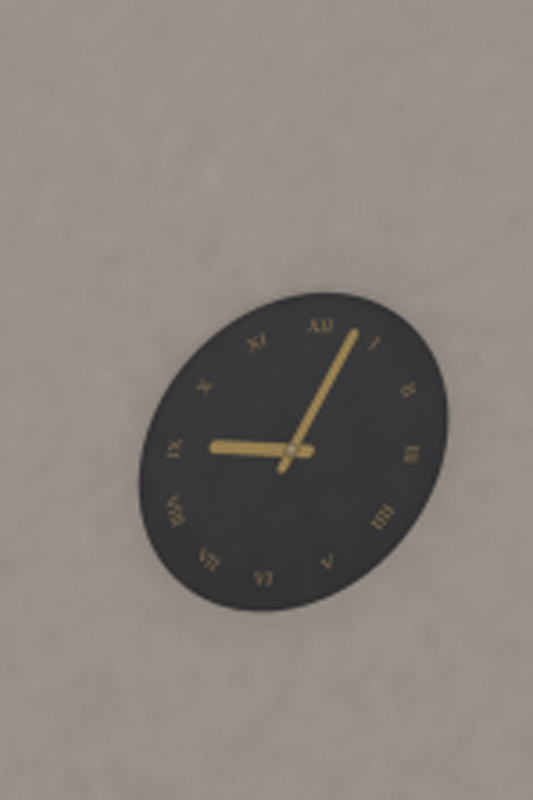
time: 9:03
